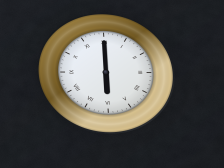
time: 6:00
